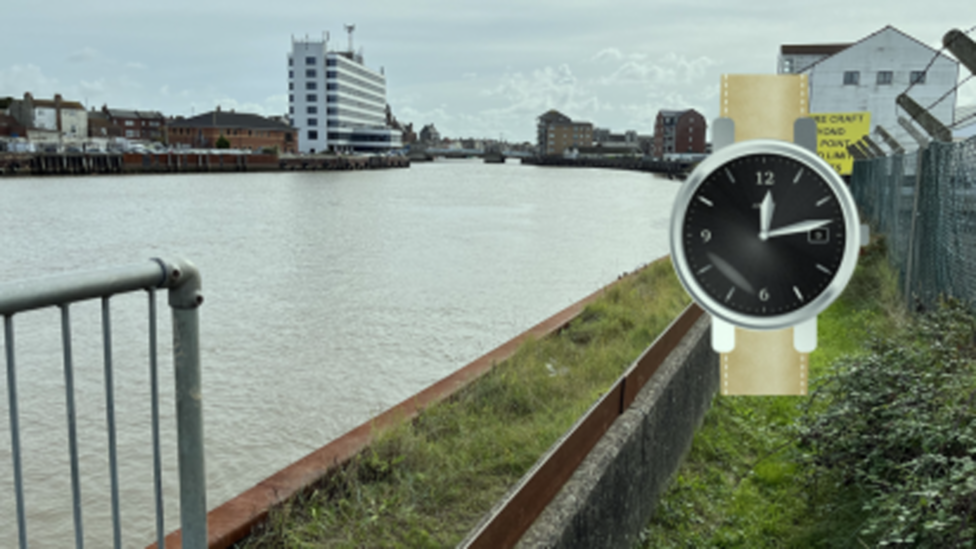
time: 12:13
